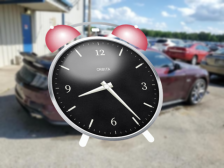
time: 8:24
